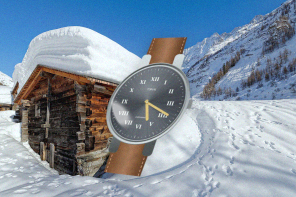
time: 5:19
